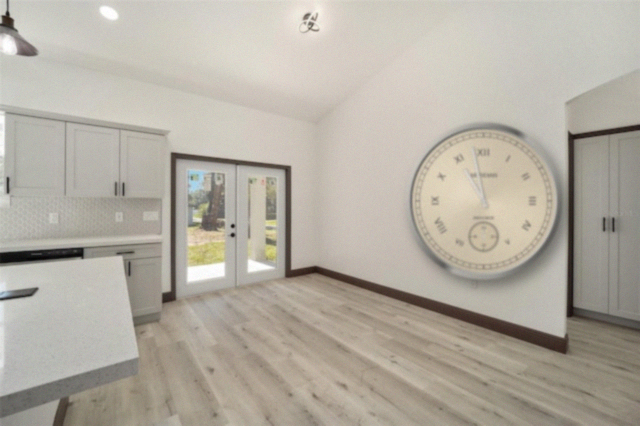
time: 10:58
